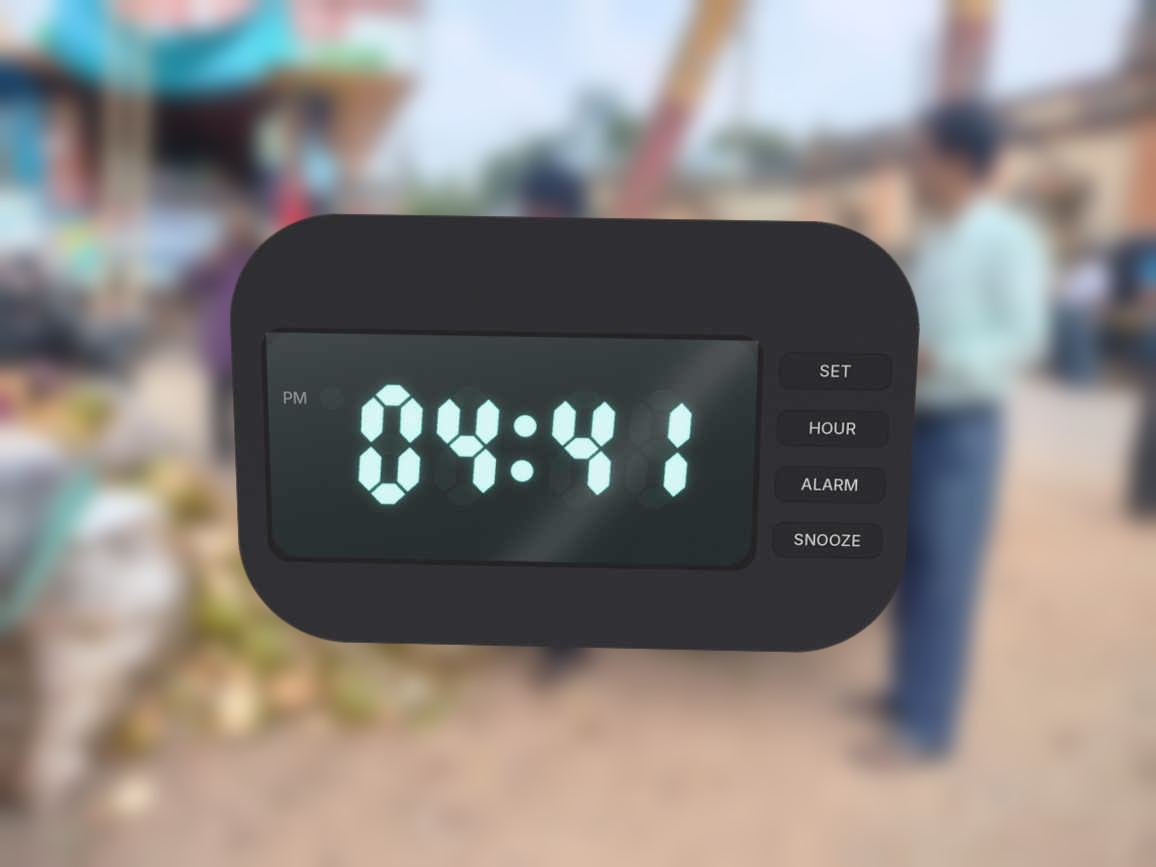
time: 4:41
